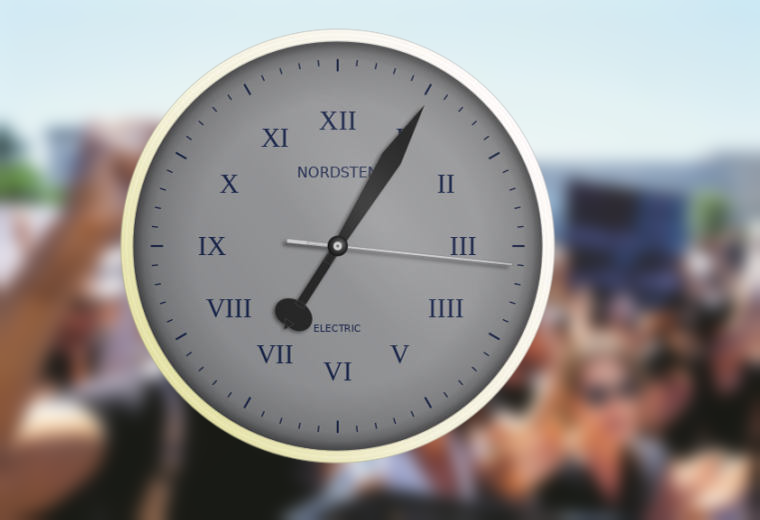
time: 7:05:16
